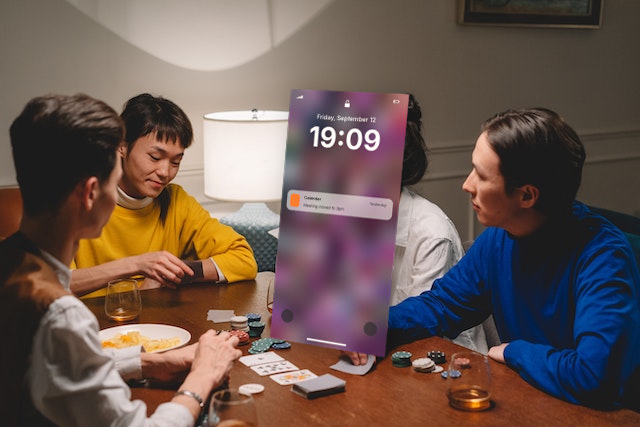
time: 19:09
